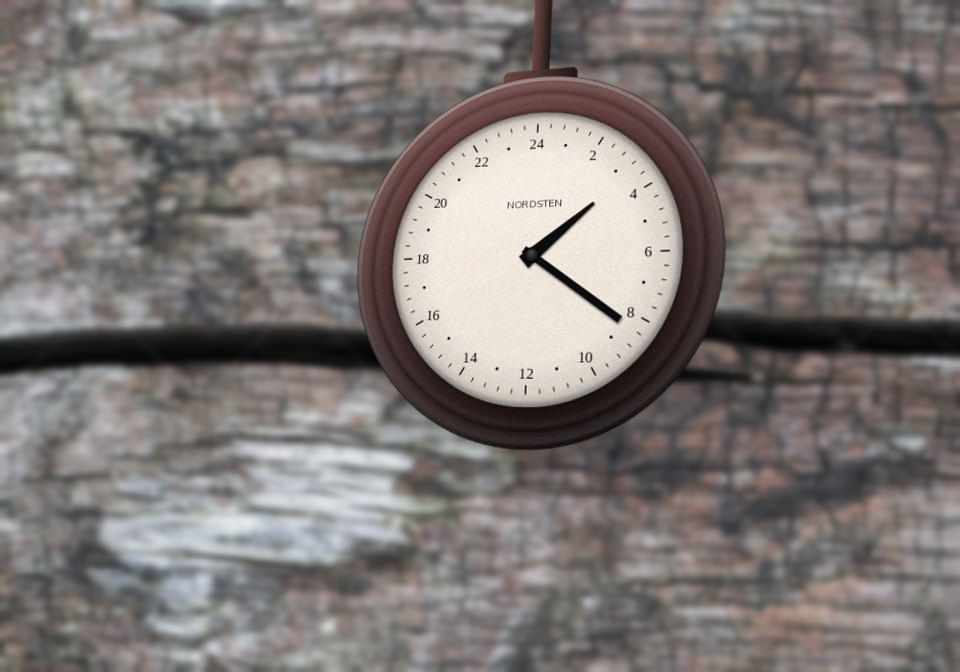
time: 3:21
